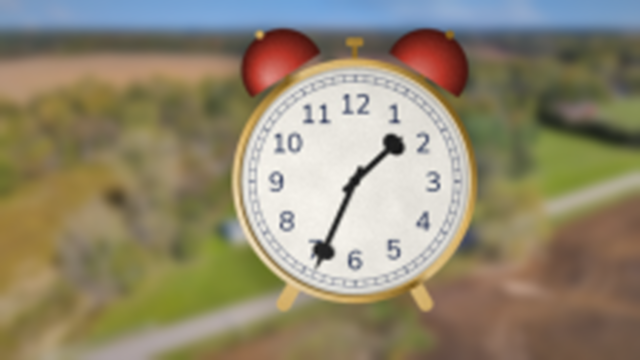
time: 1:34
